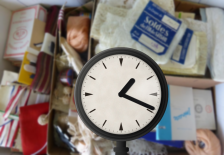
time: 1:19
